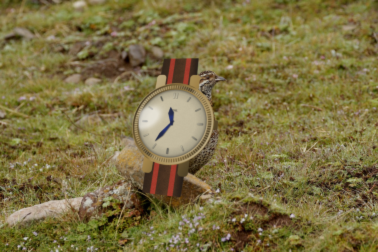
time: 11:36
